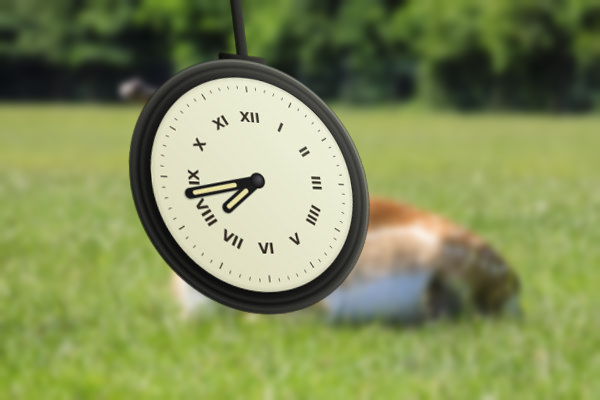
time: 7:43
